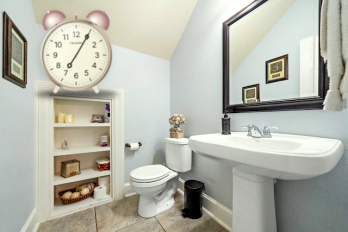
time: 7:05
